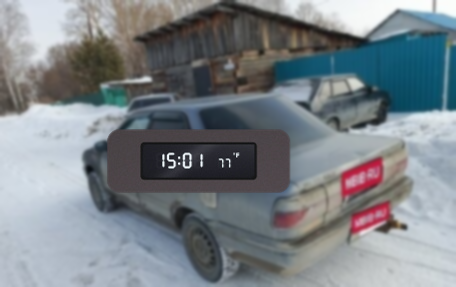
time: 15:01
